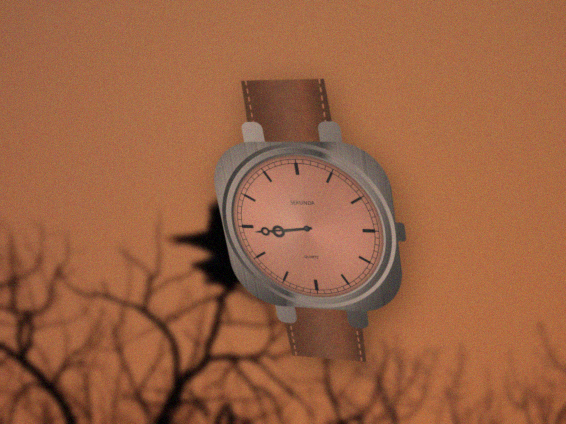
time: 8:44
